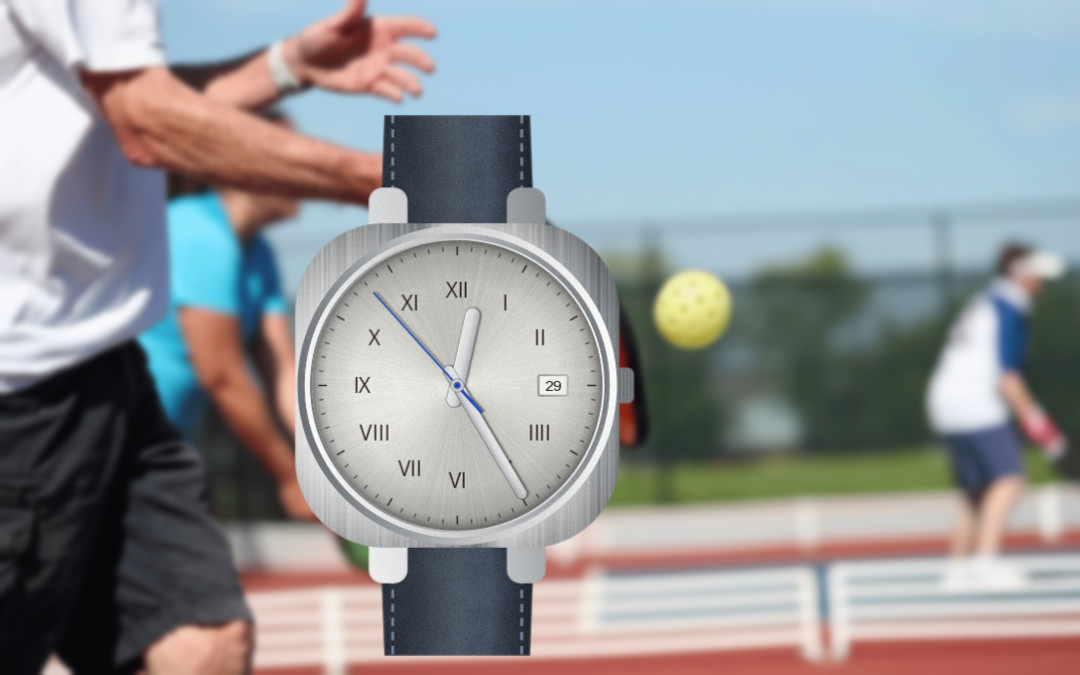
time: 12:24:53
